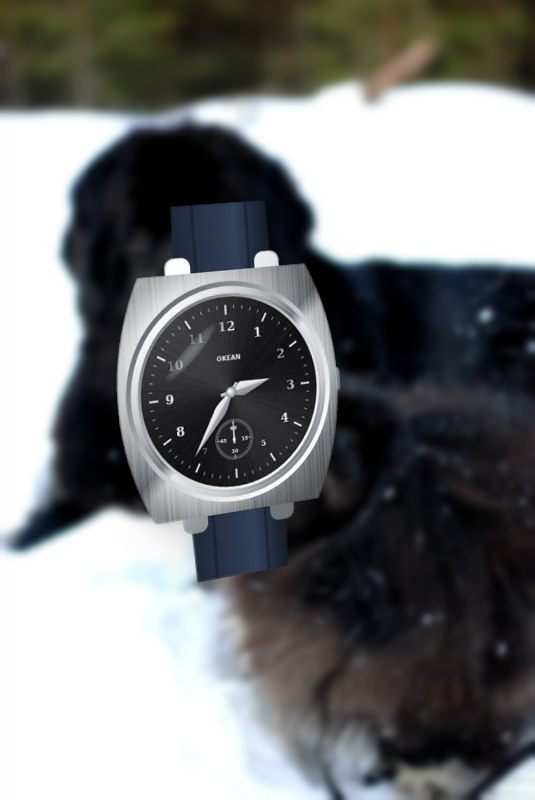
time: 2:36
